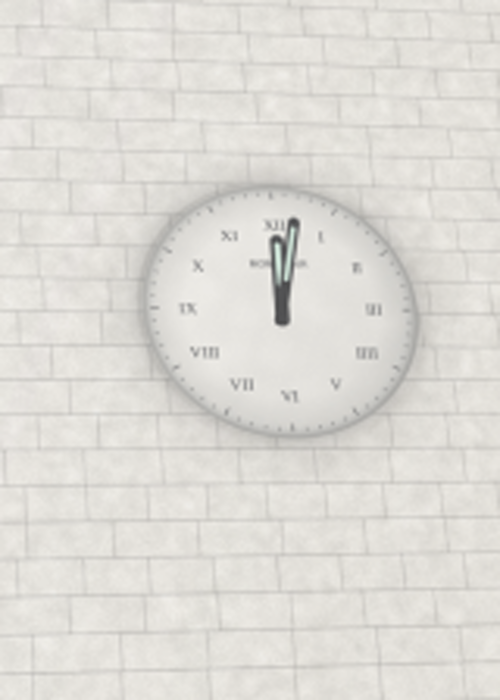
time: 12:02
